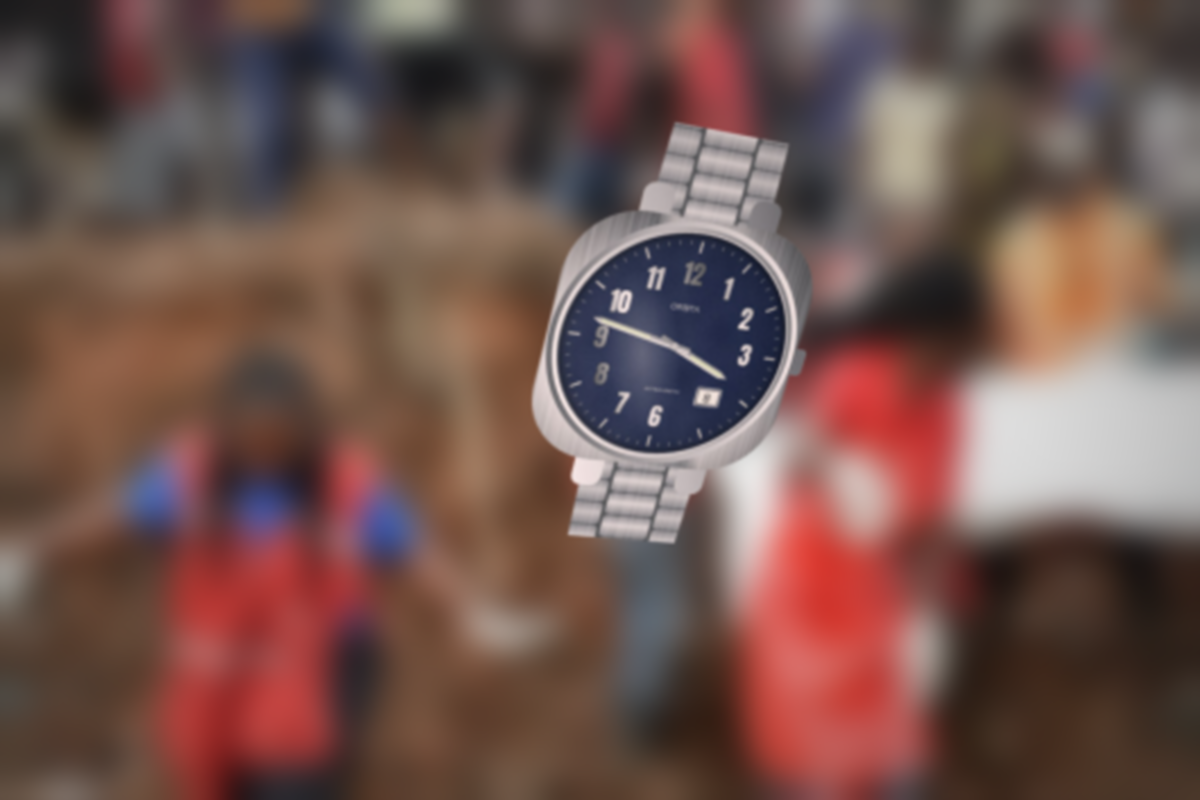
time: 3:47
